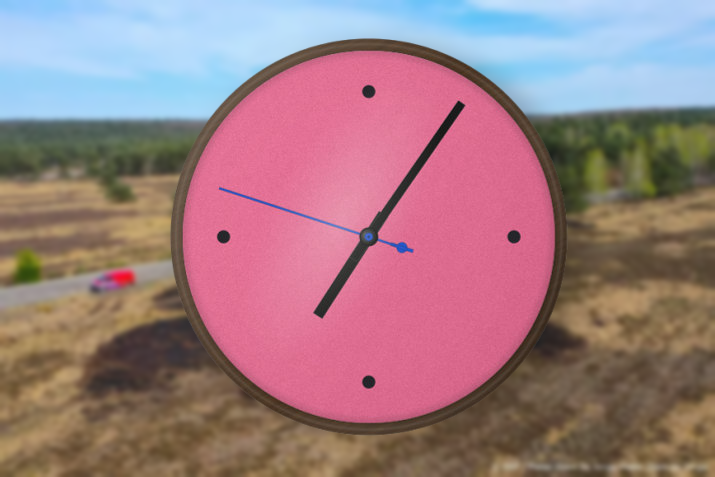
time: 7:05:48
